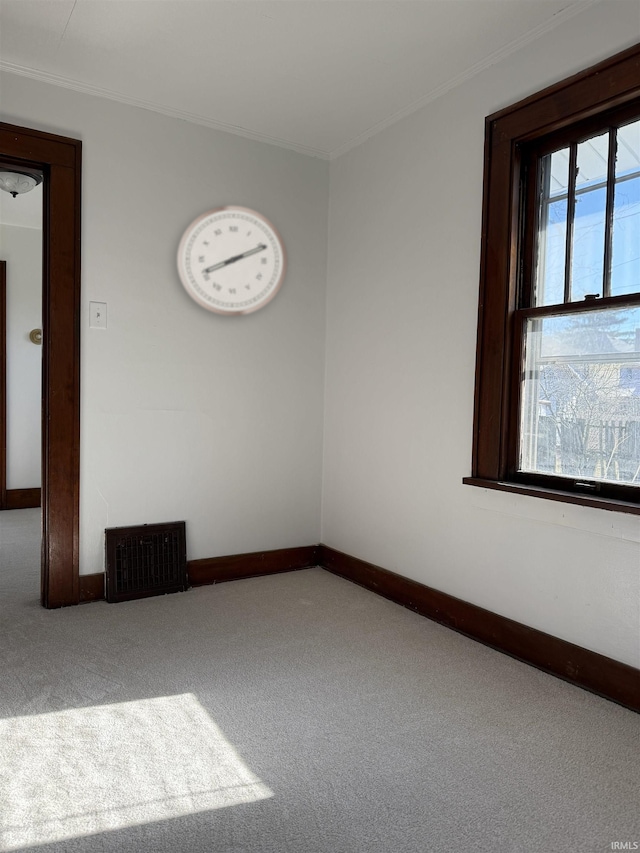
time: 8:11
